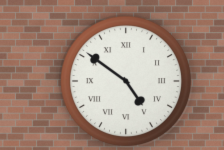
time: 4:51
